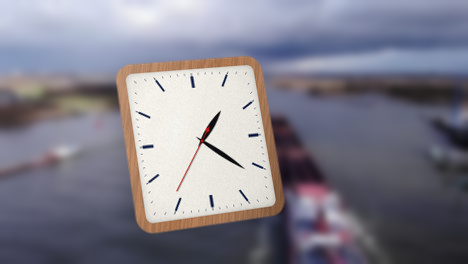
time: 1:21:36
